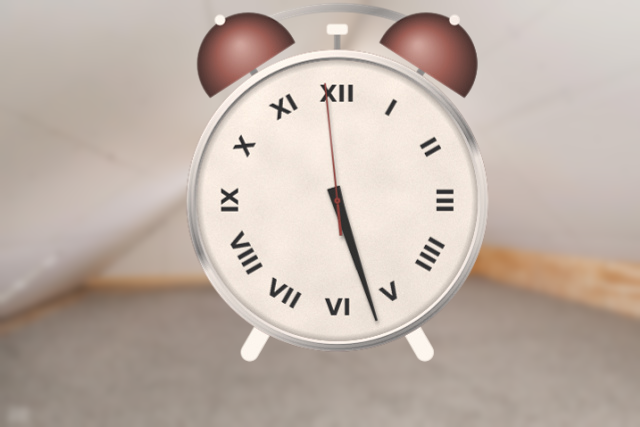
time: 5:26:59
